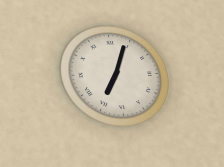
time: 7:04
